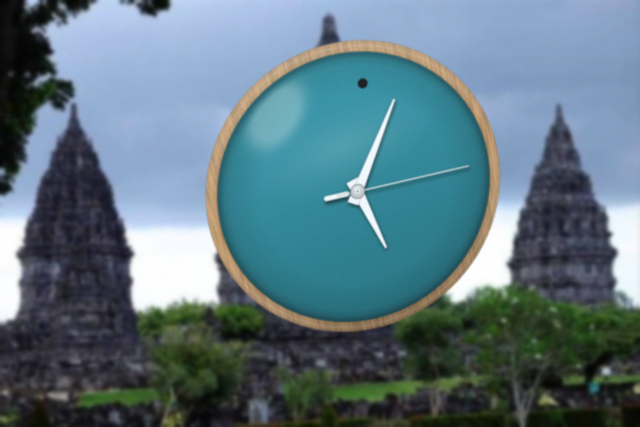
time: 5:03:13
